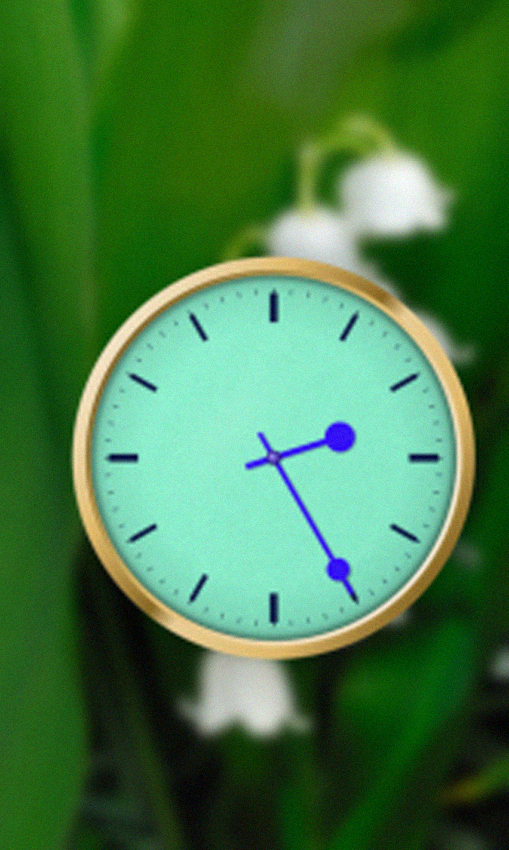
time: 2:25
